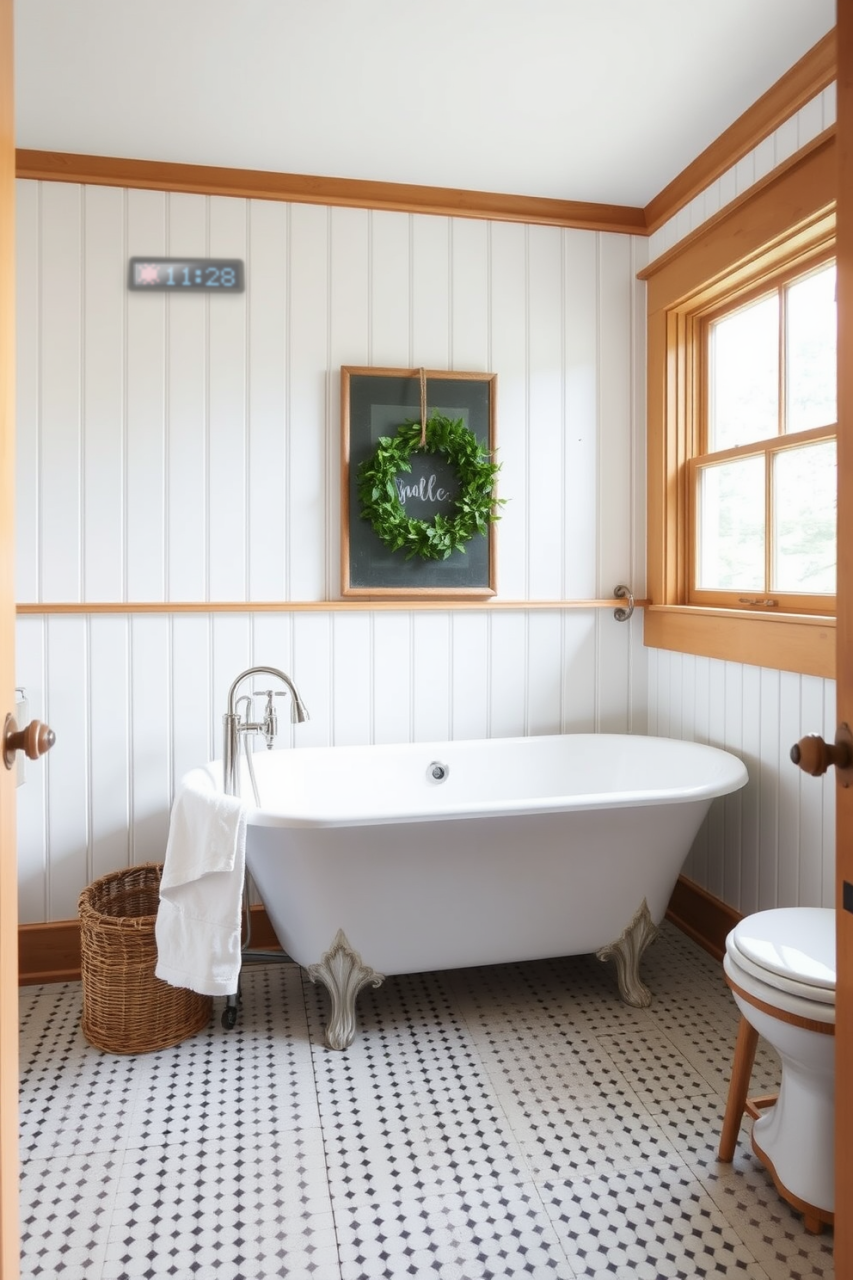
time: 11:28
